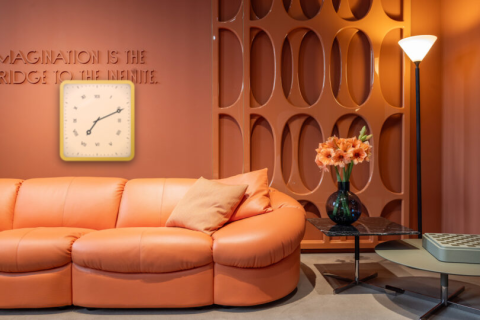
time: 7:11
